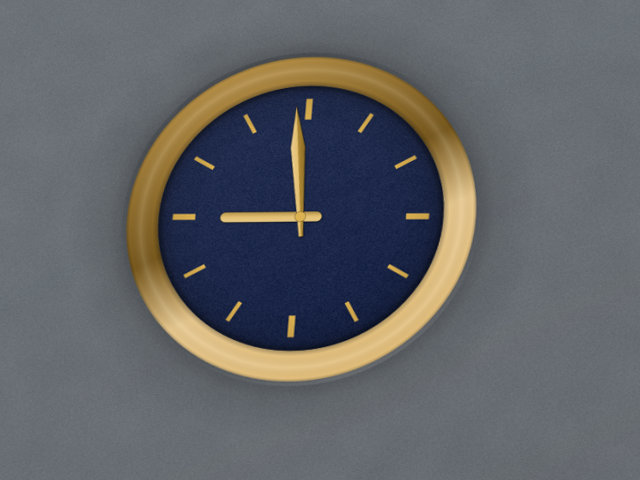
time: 8:59
